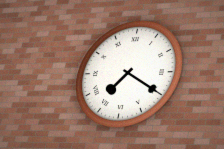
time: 7:20
